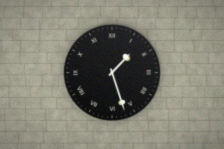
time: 1:27
